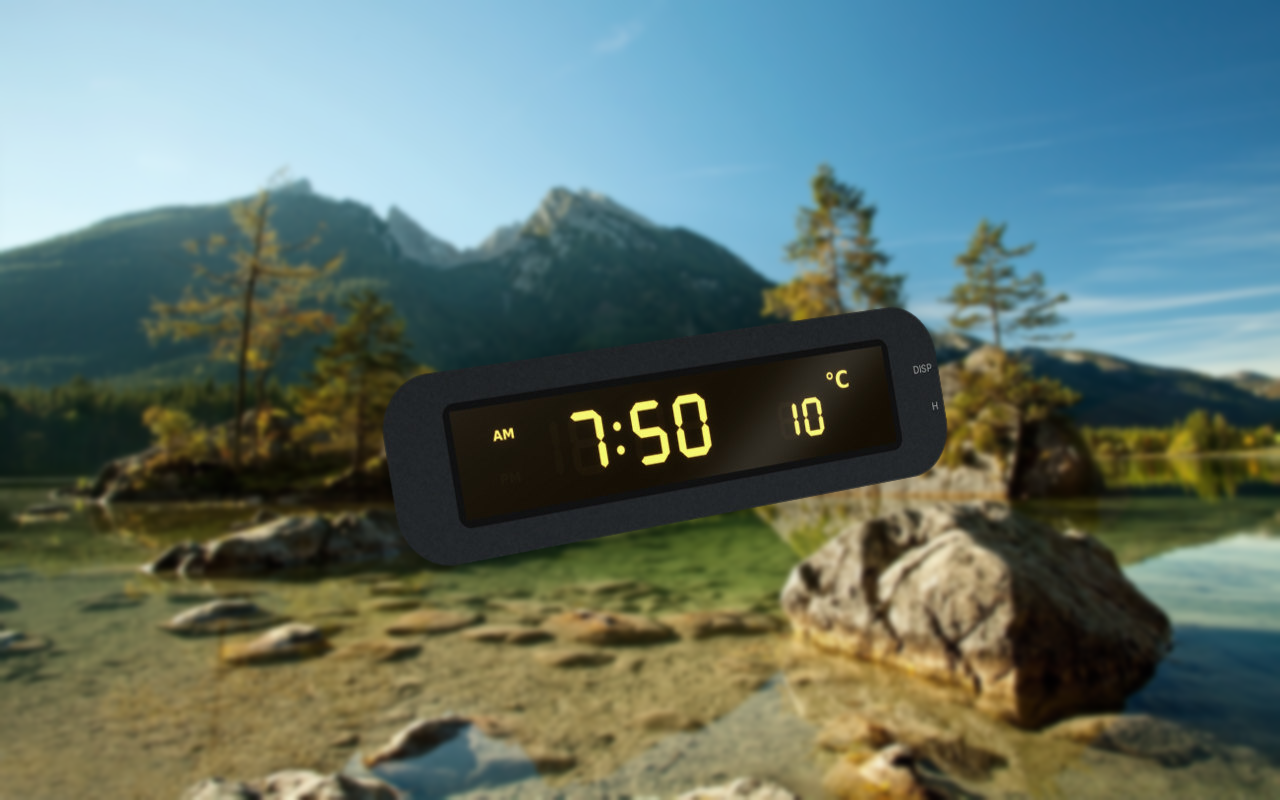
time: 7:50
